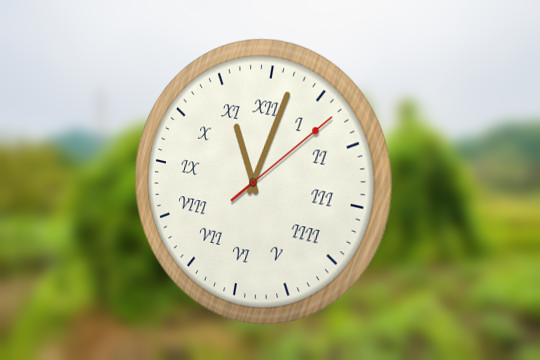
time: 11:02:07
